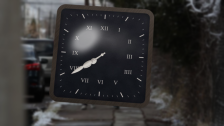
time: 7:39
